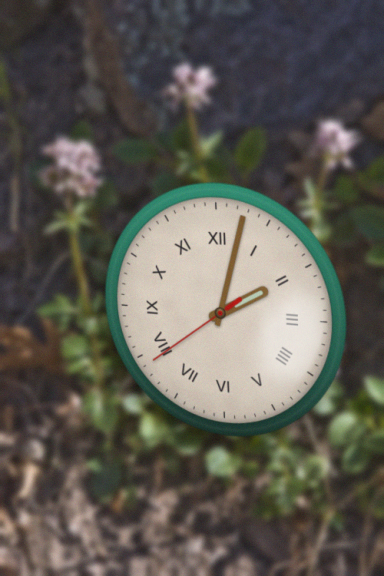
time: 2:02:39
